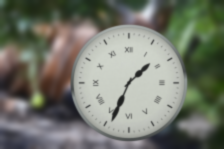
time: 1:34
